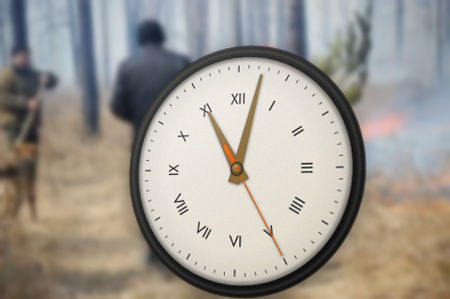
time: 11:02:25
